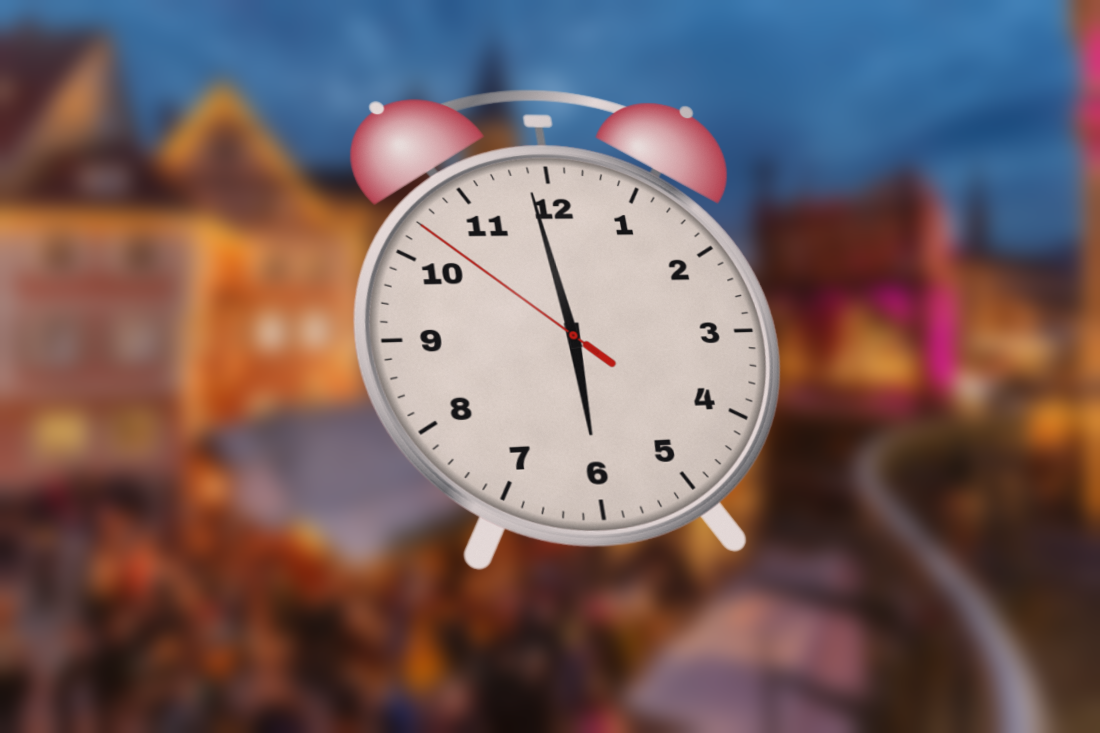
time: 5:58:52
